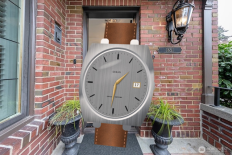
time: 1:31
